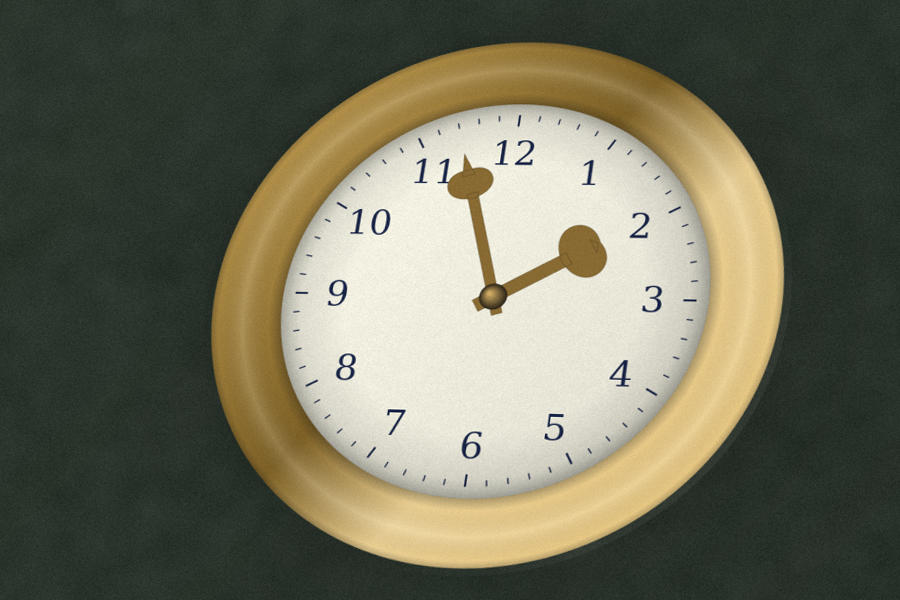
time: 1:57
